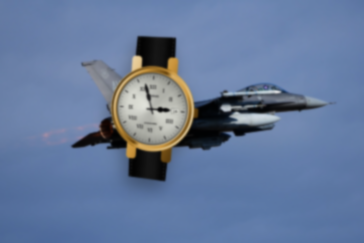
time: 2:57
